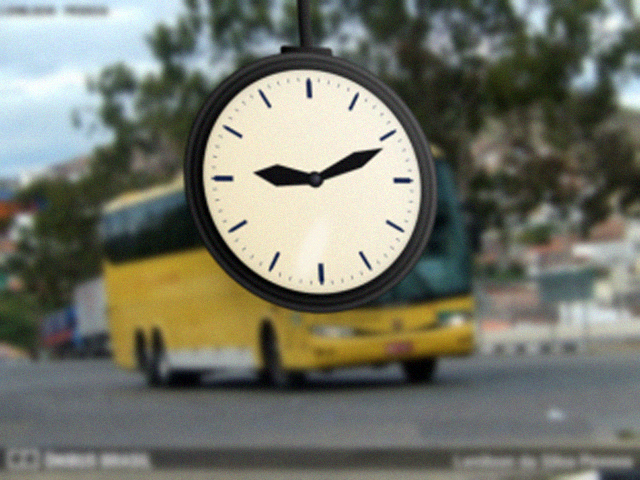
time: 9:11
